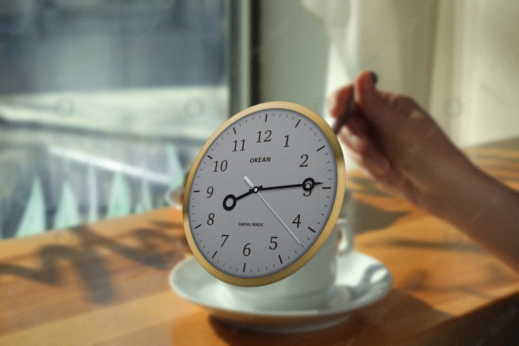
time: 8:14:22
